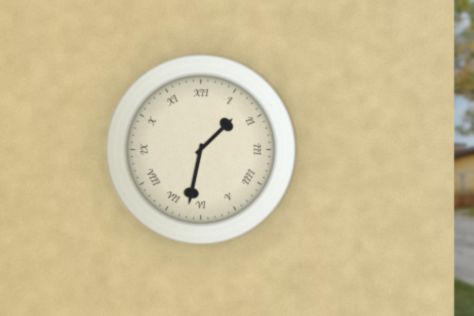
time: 1:32
